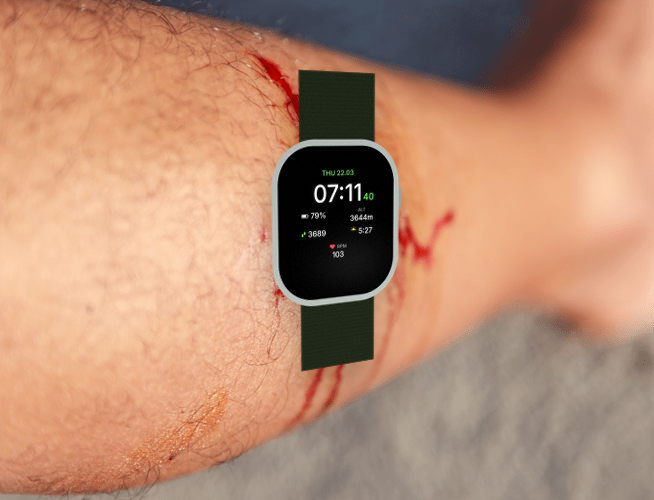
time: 7:11:40
